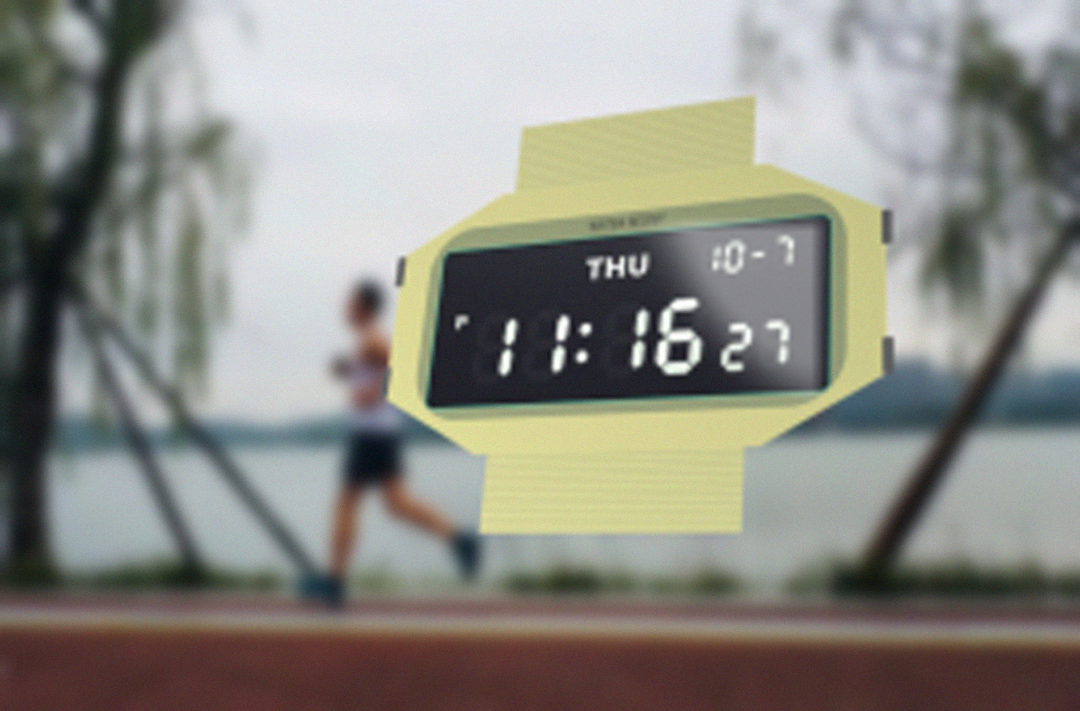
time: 11:16:27
